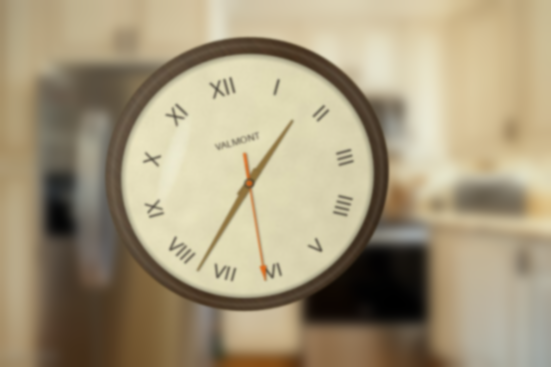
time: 1:37:31
